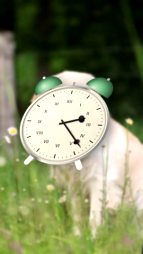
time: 2:23
